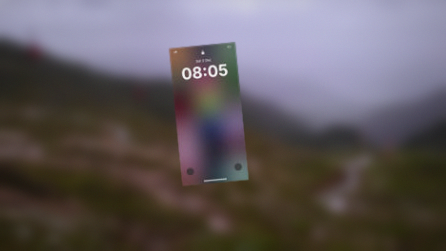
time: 8:05
